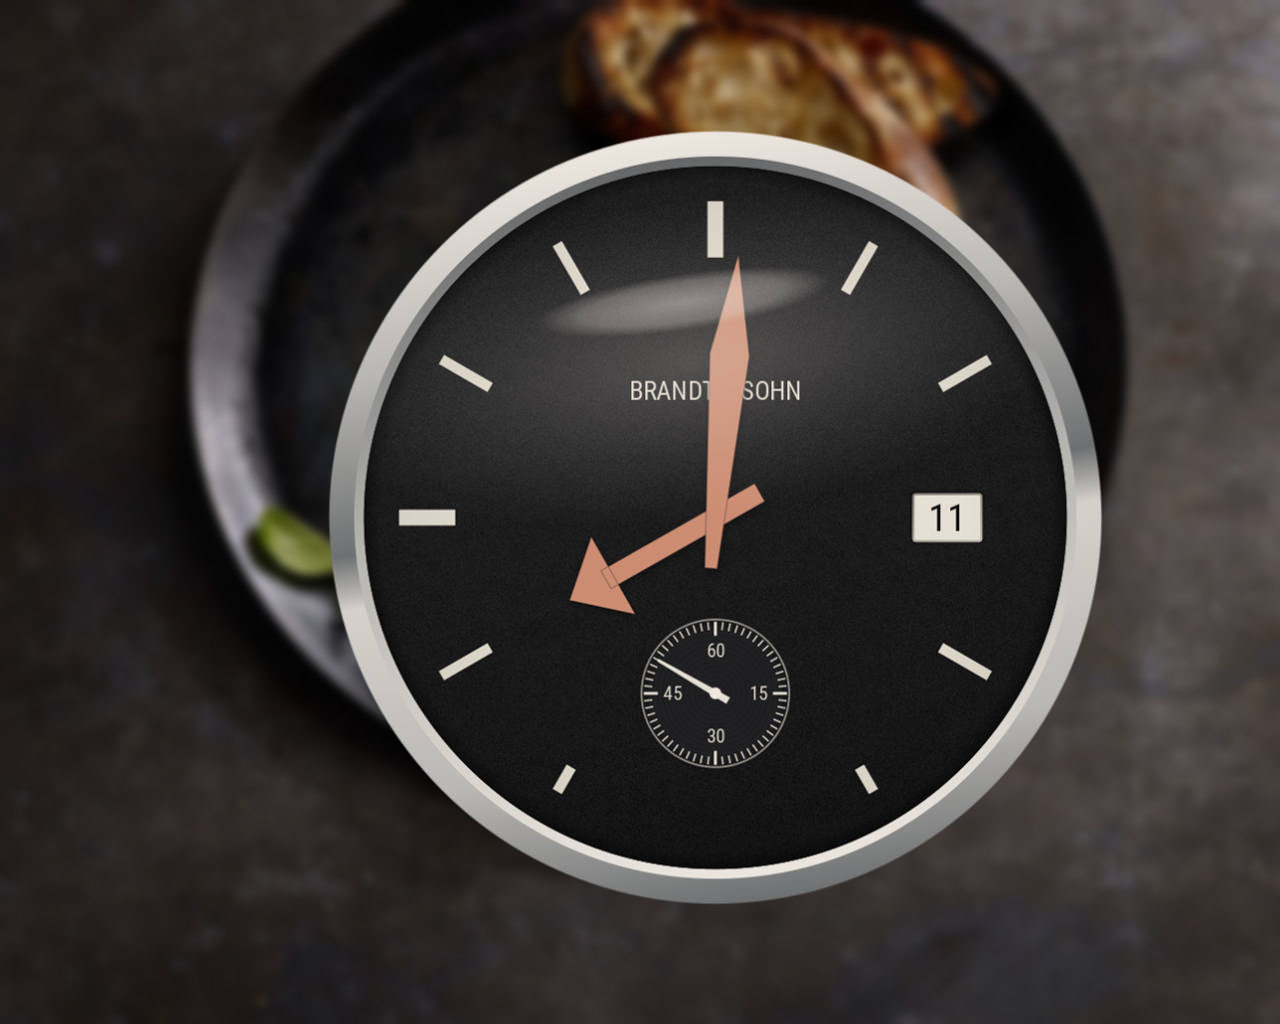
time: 8:00:50
